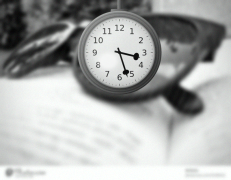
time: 3:27
